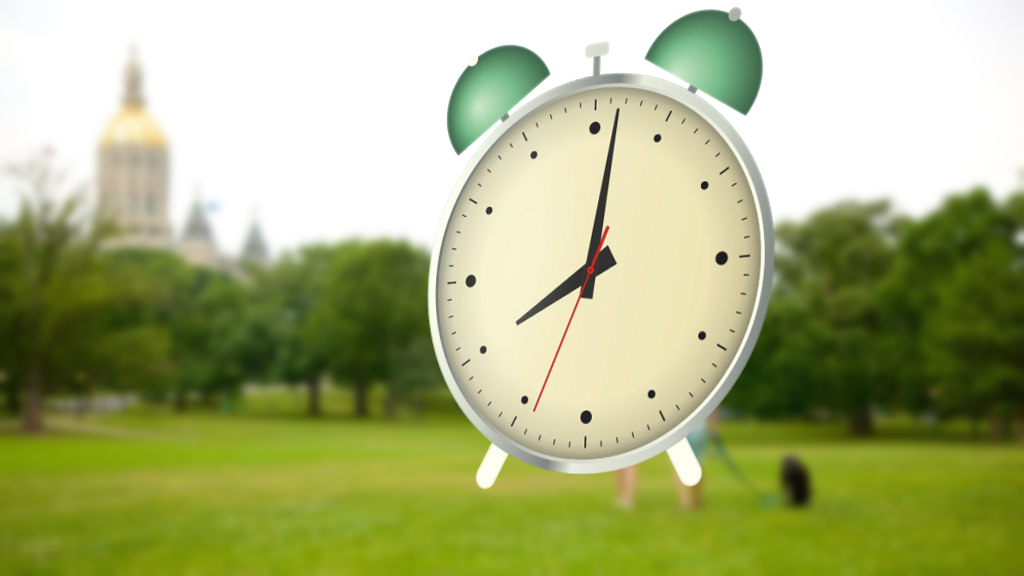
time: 8:01:34
